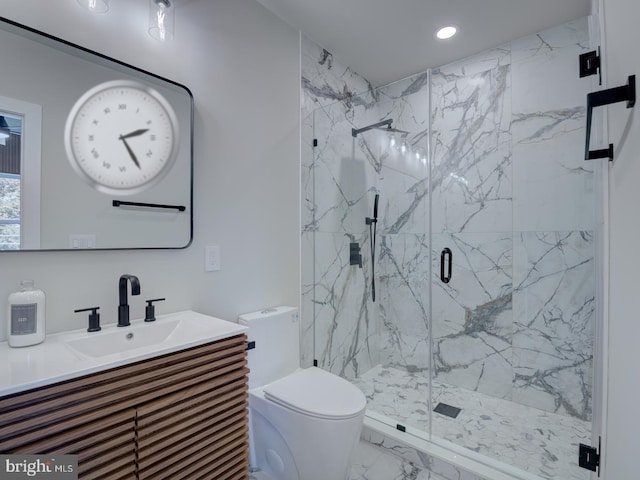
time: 2:25
